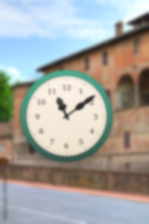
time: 11:09
